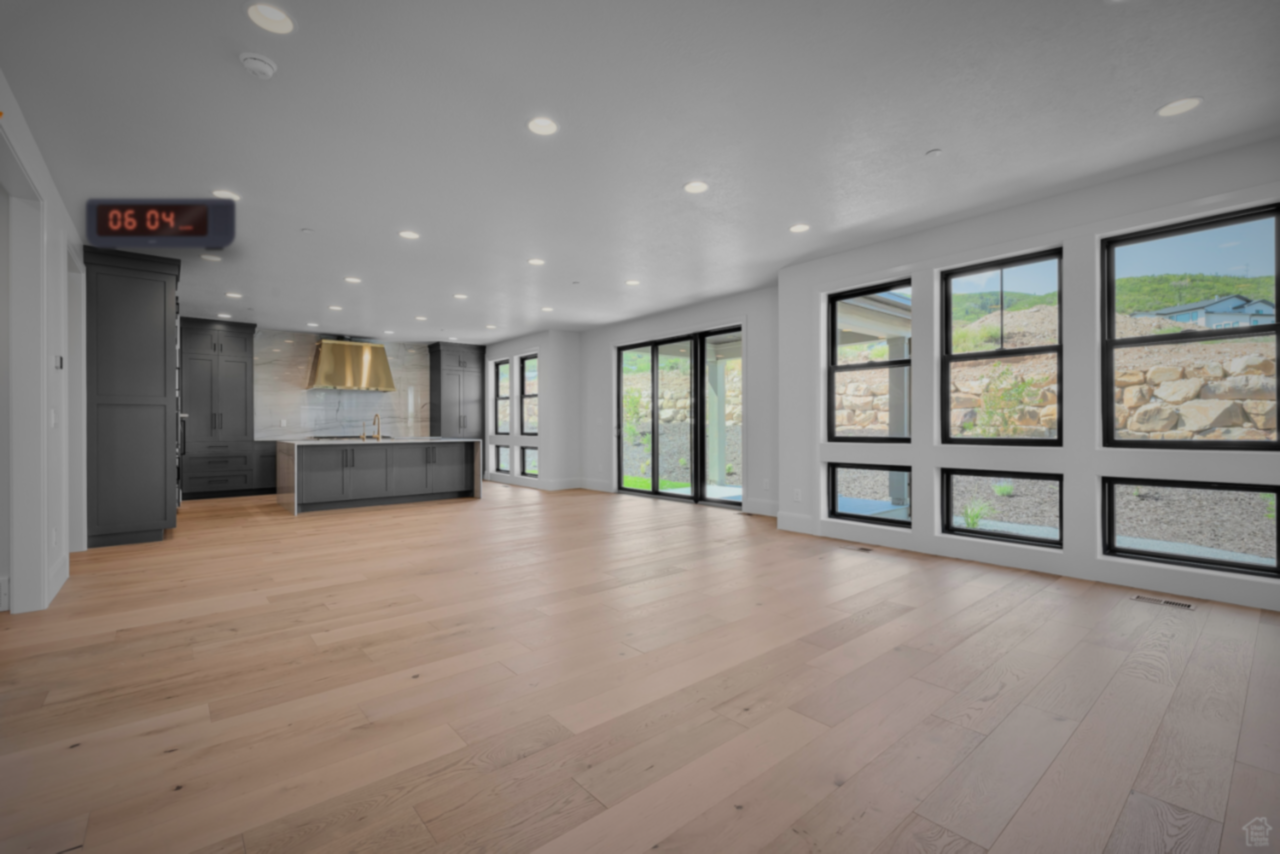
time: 6:04
